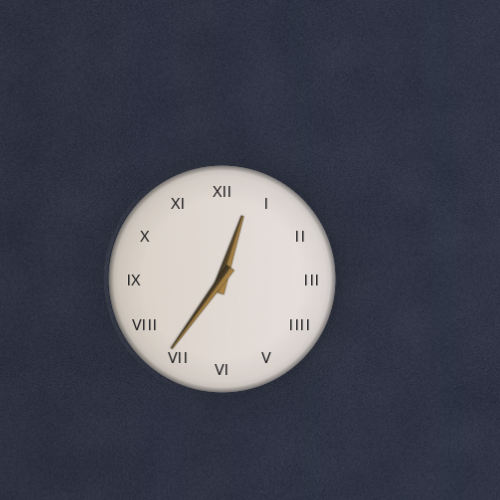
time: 12:36
